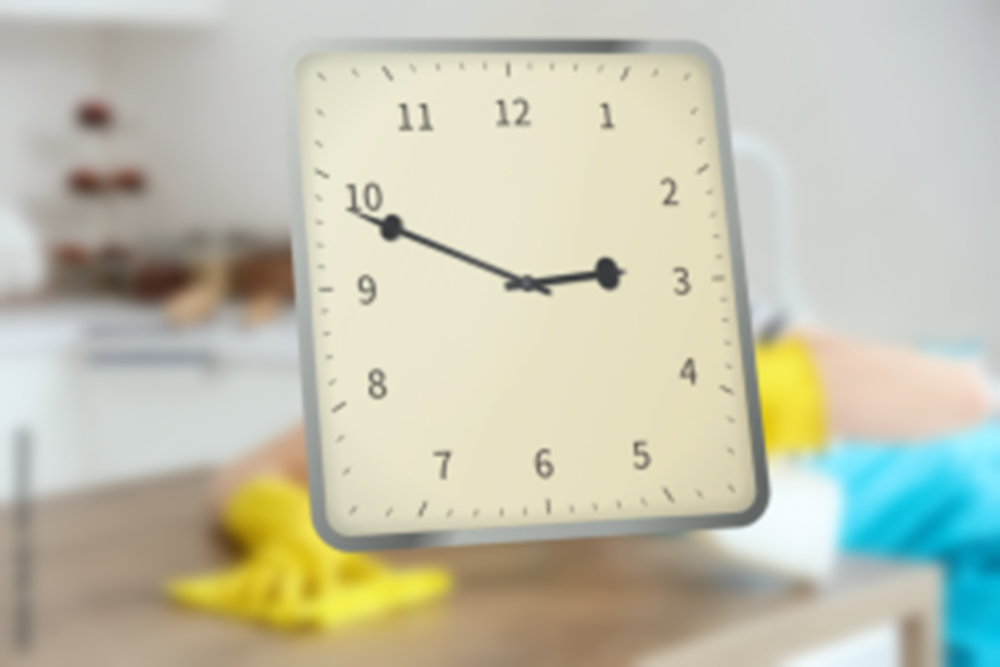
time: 2:49
